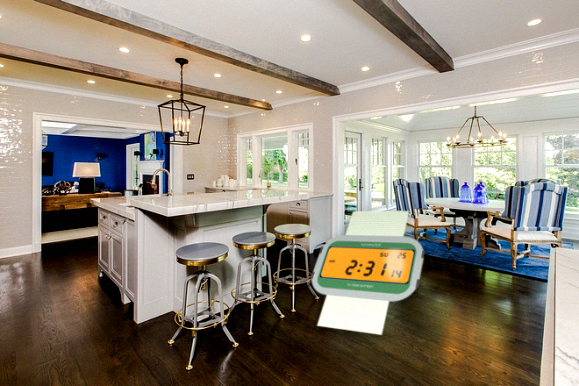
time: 2:31:14
